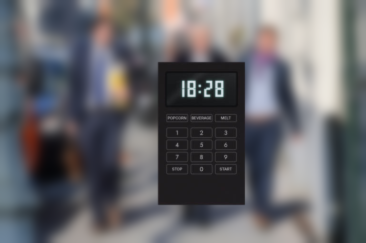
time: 18:28
